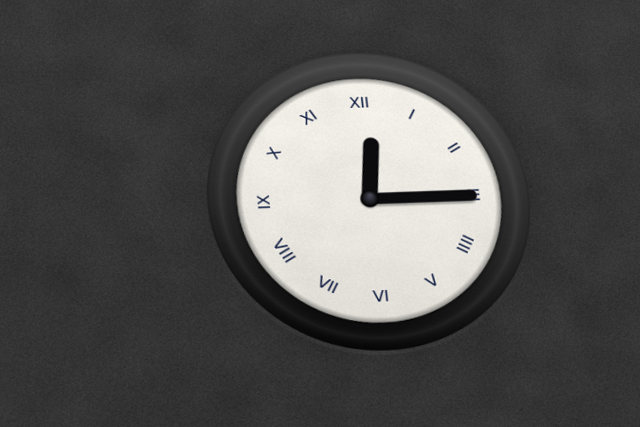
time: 12:15
